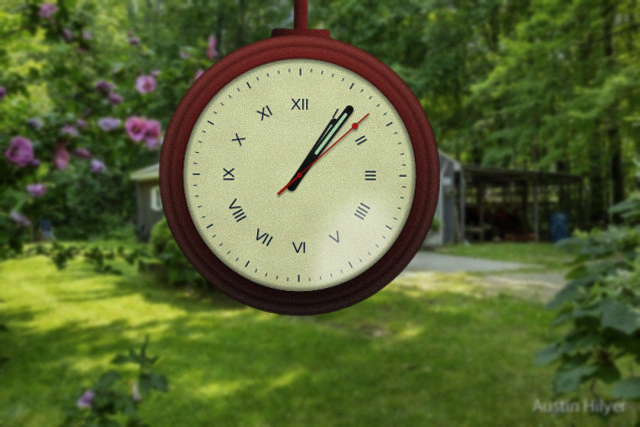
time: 1:06:08
